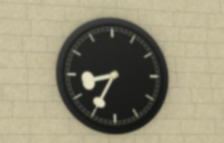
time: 8:35
